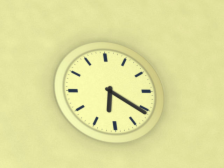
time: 6:21
